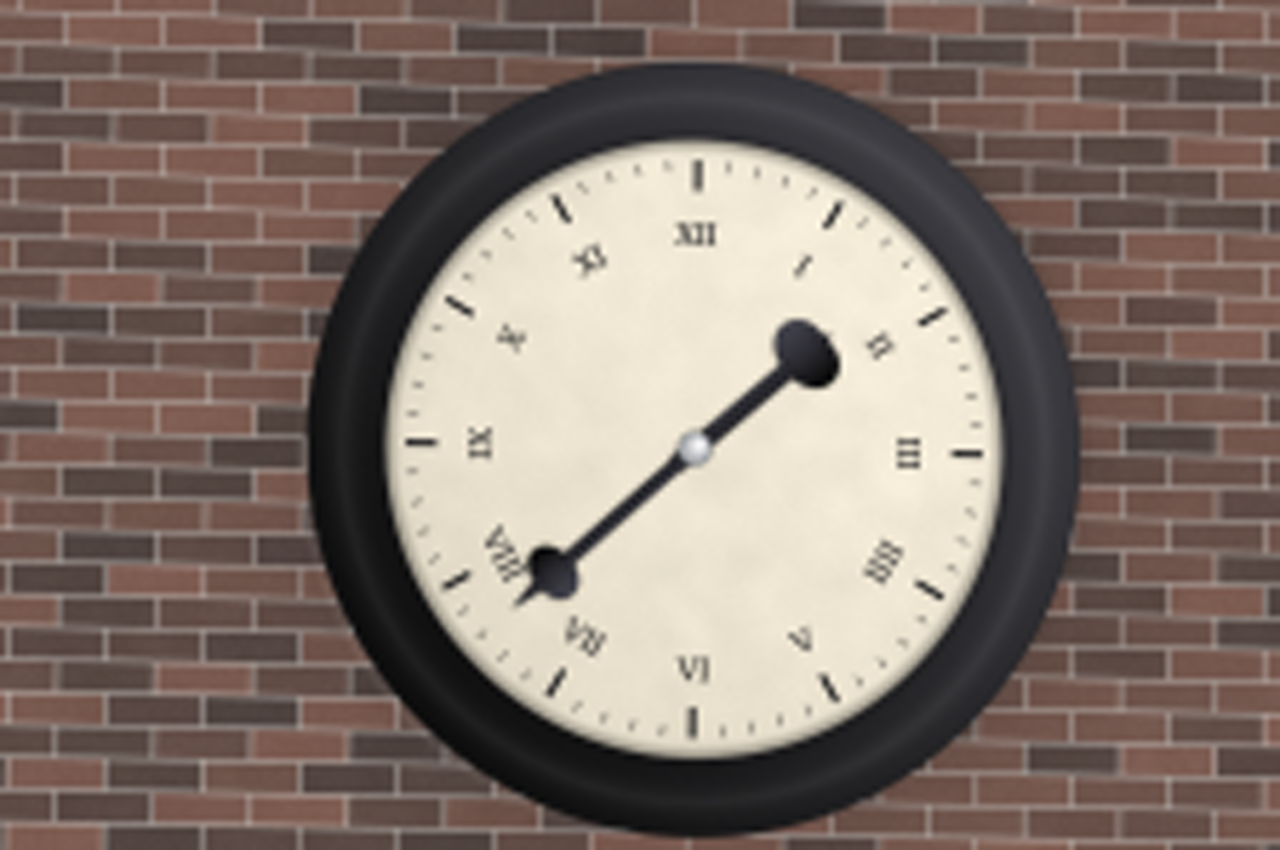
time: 1:38
